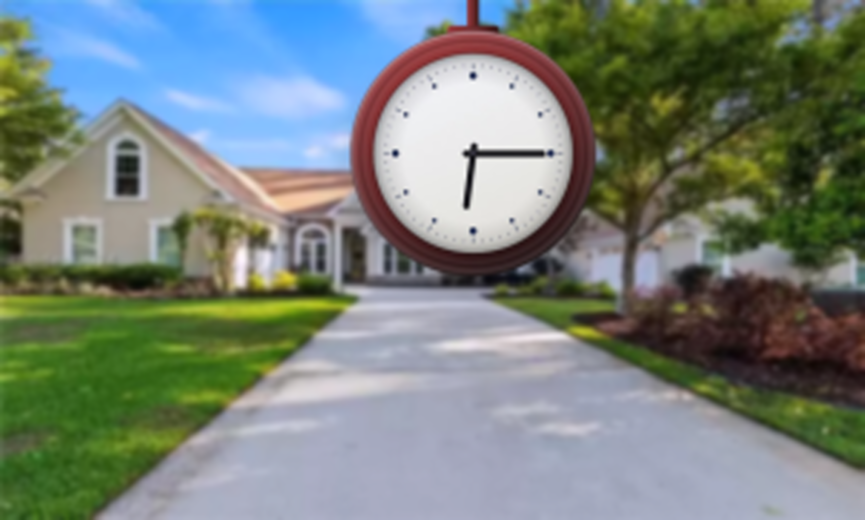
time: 6:15
